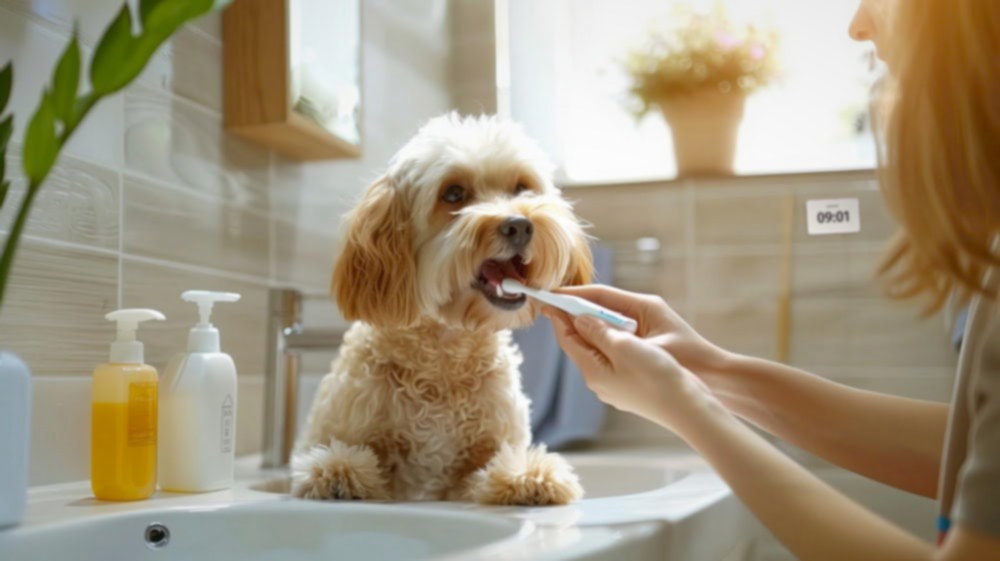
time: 9:01
